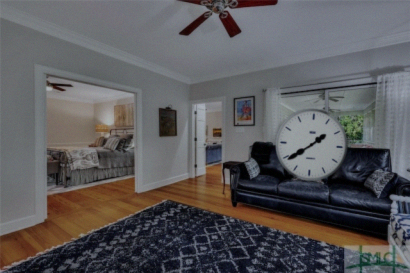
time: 1:39
